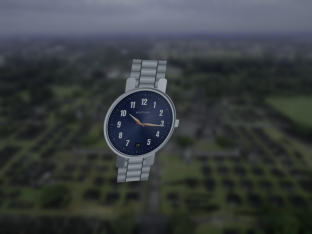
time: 10:16
